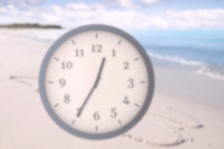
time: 12:35
